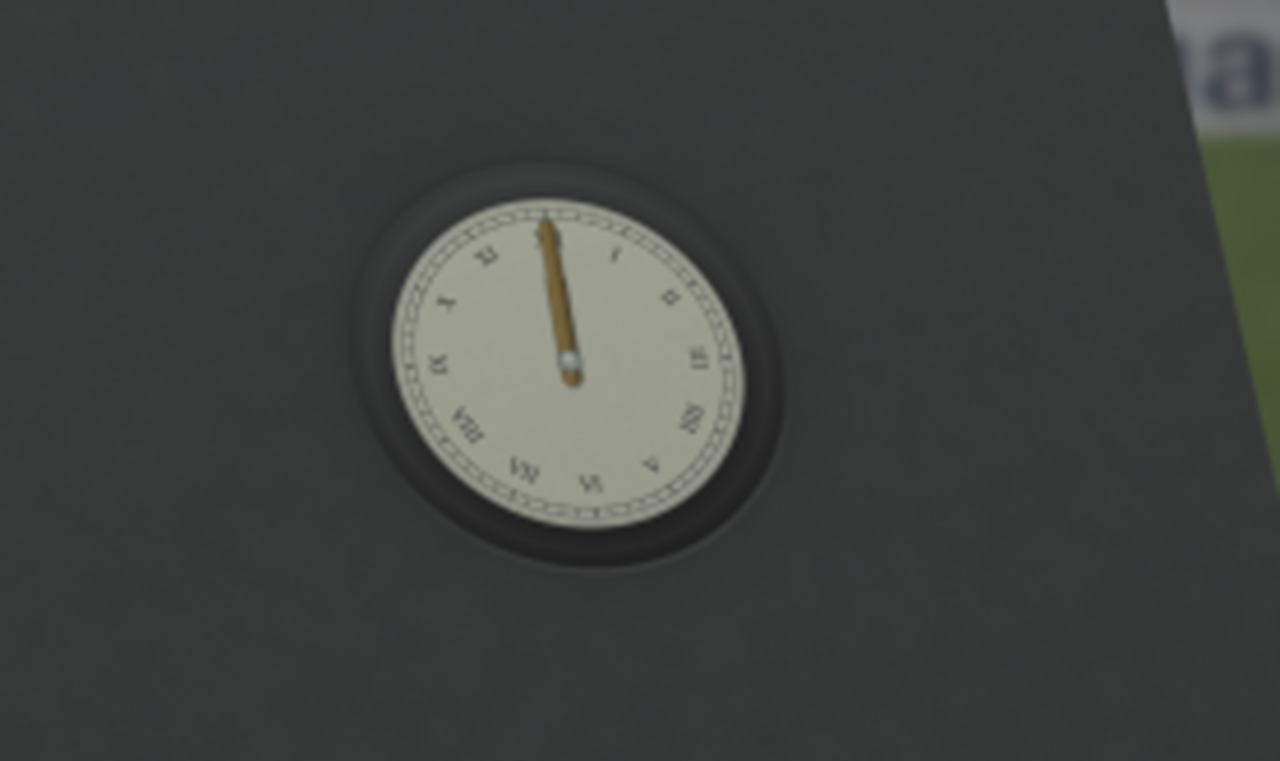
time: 12:00
